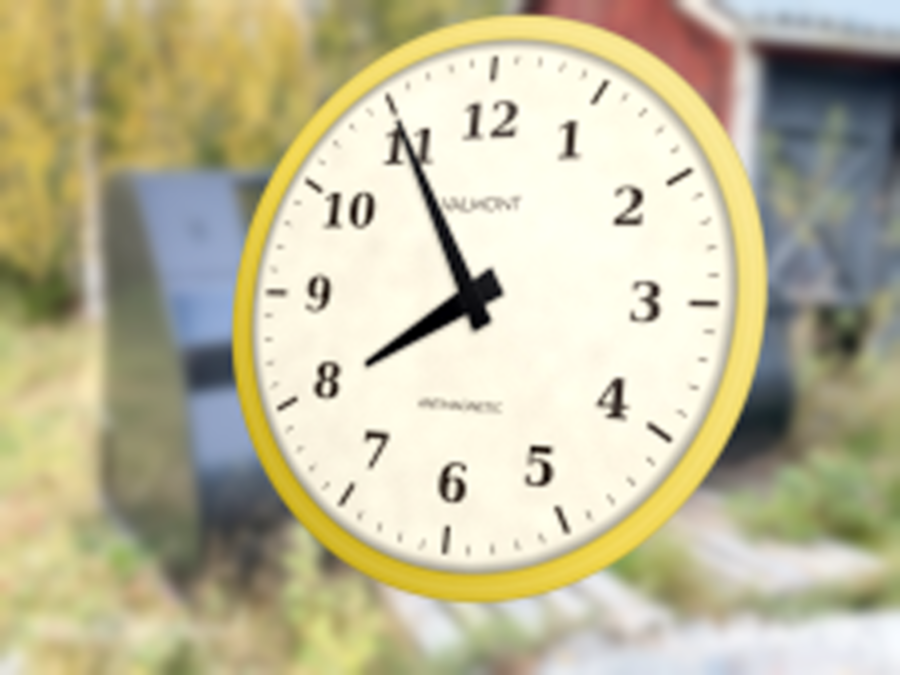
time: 7:55
